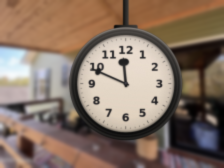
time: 11:49
